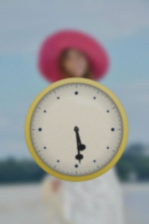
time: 5:29
